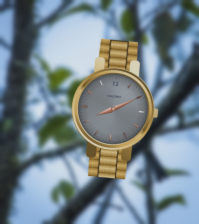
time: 8:10
